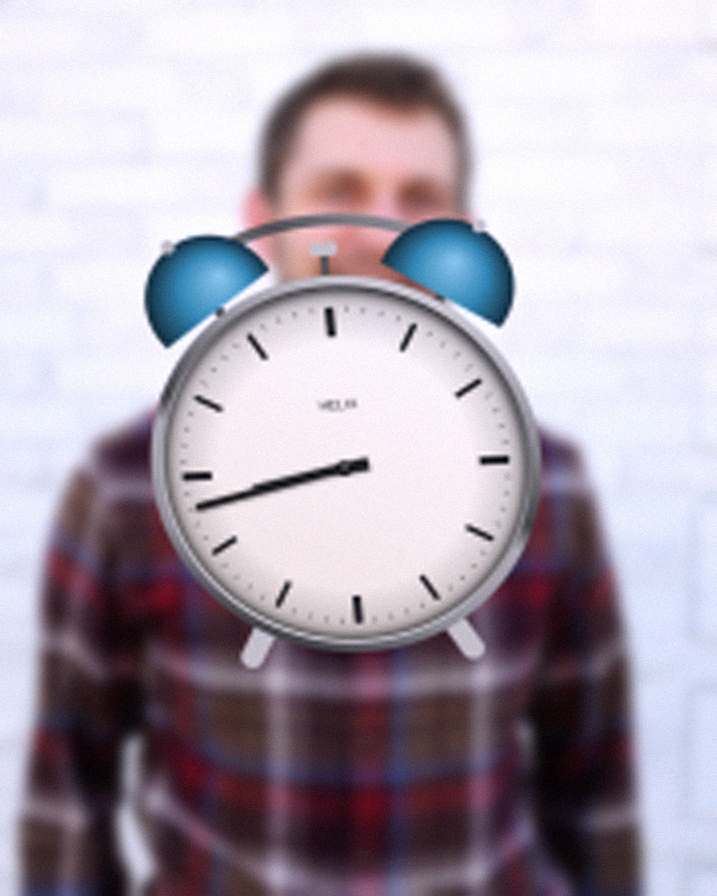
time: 8:43
